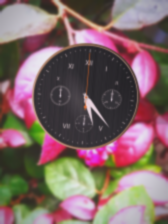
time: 5:23
